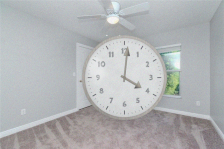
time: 4:01
